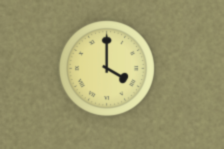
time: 4:00
